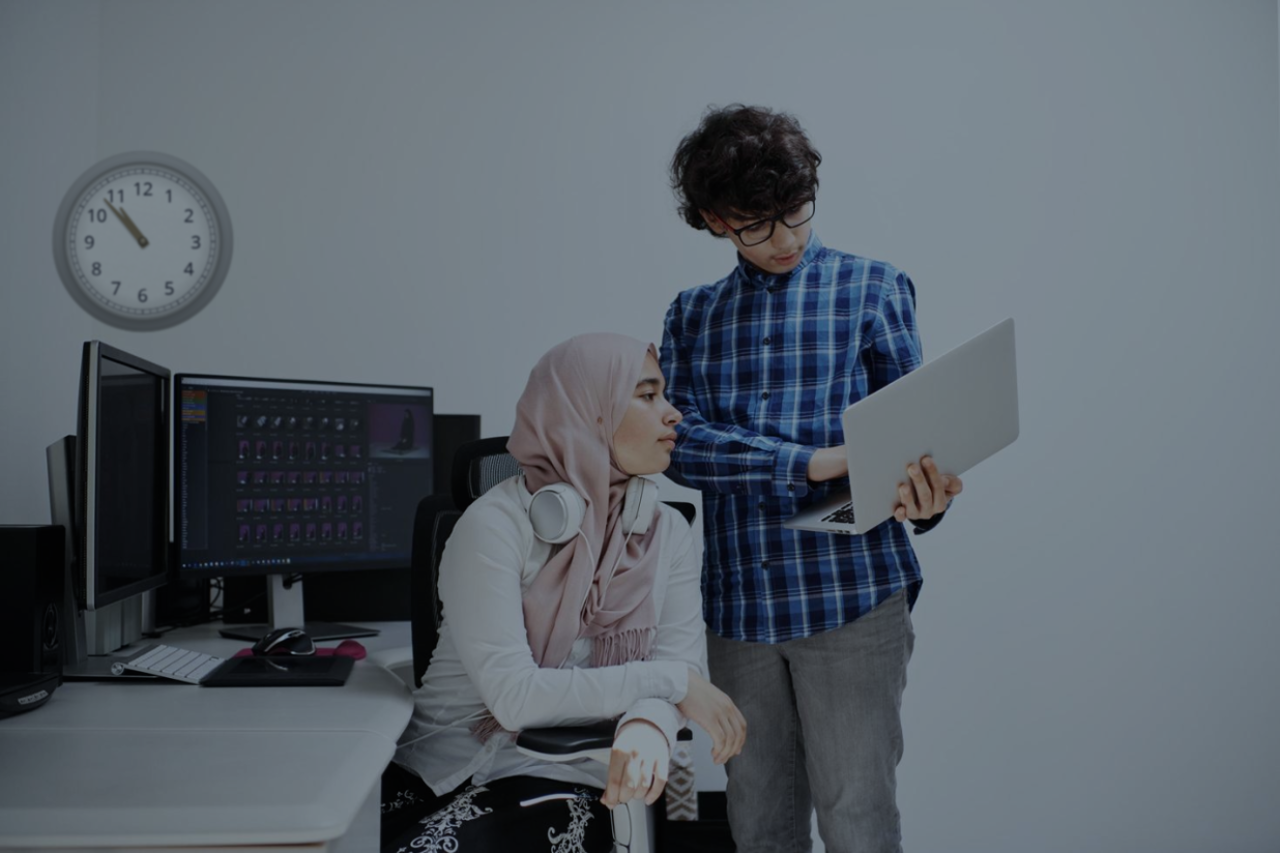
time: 10:53
